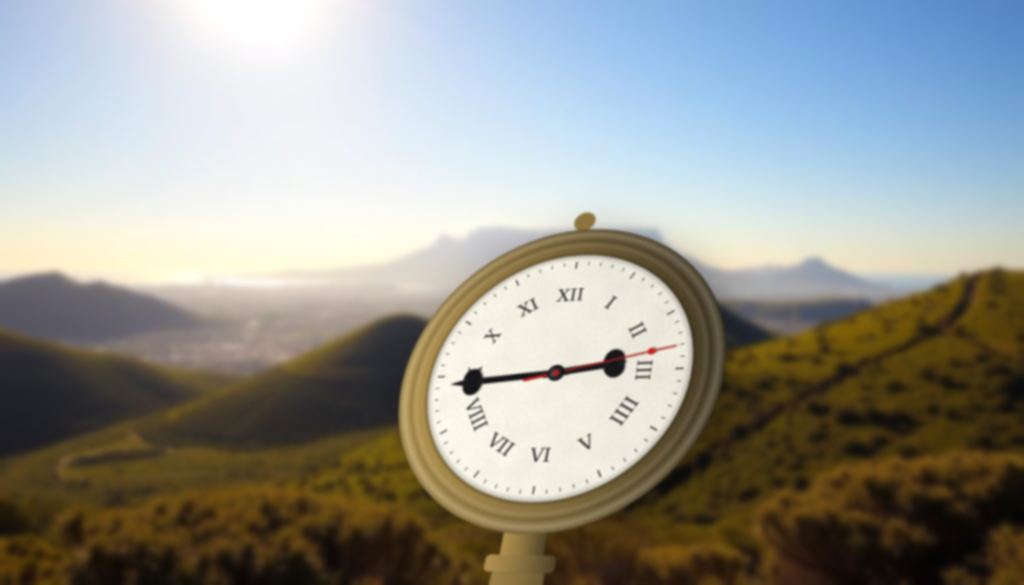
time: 2:44:13
